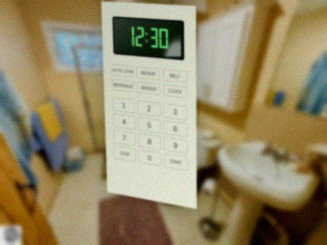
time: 12:30
